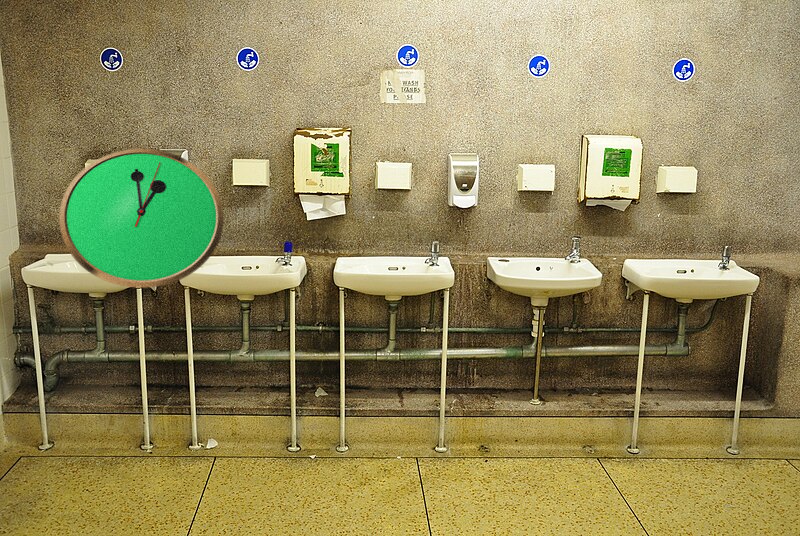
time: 12:59:03
